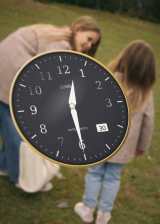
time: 12:30
